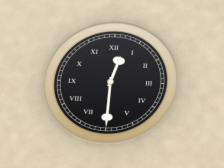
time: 12:30
